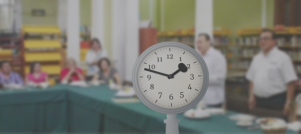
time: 1:48
